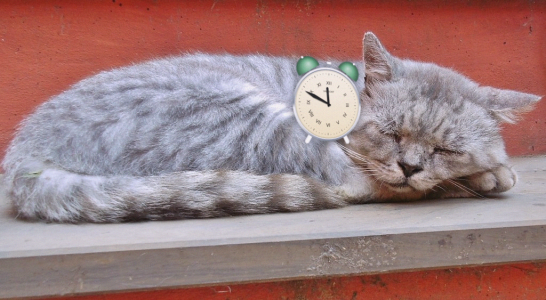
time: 11:49
